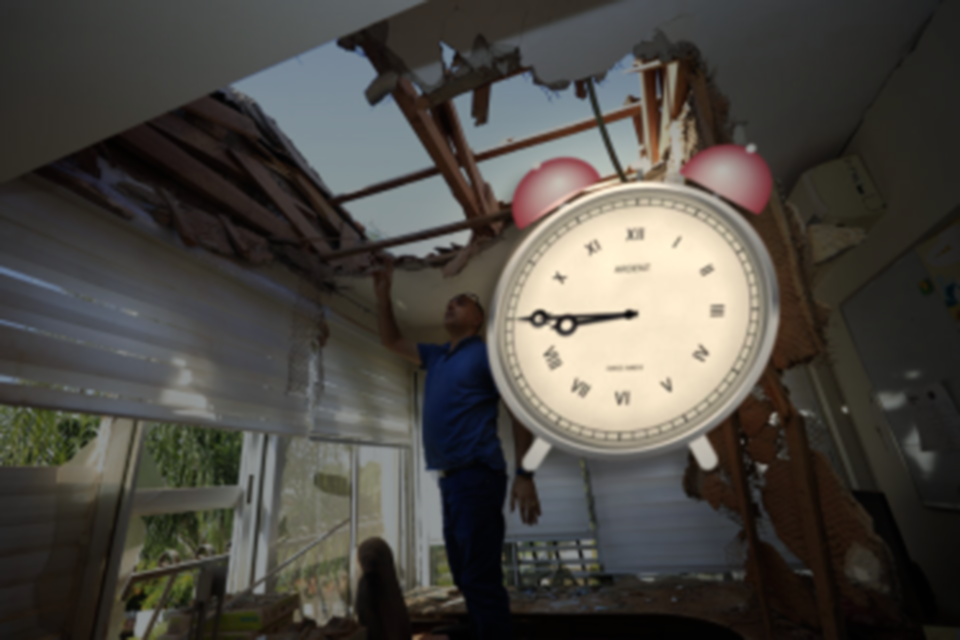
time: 8:45
